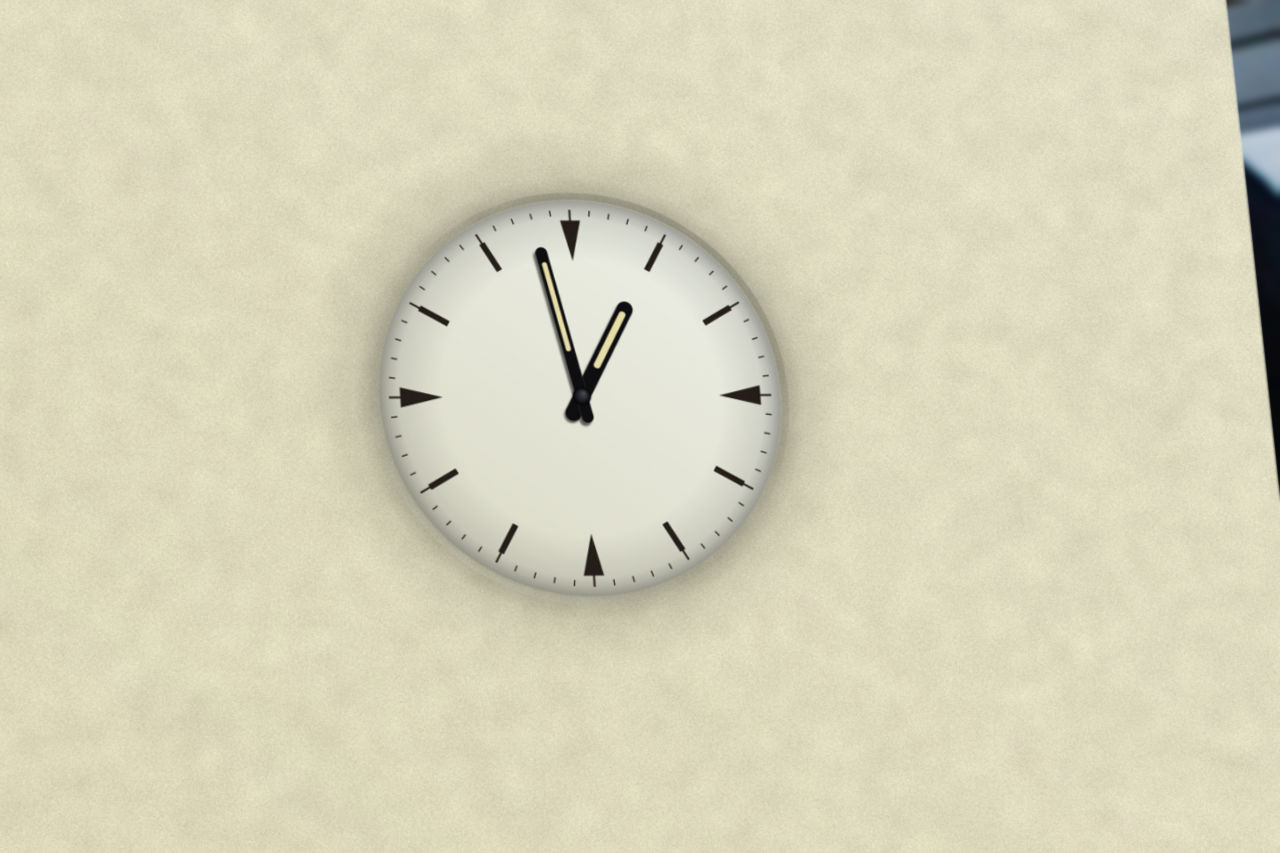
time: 12:58
